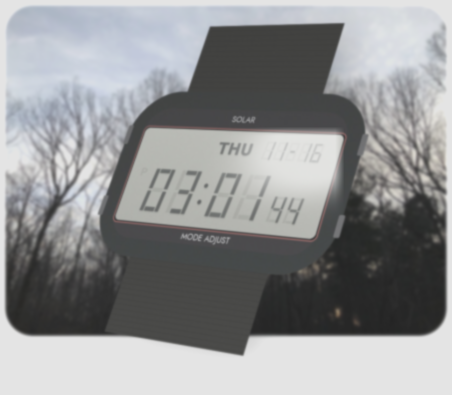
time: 3:01:44
